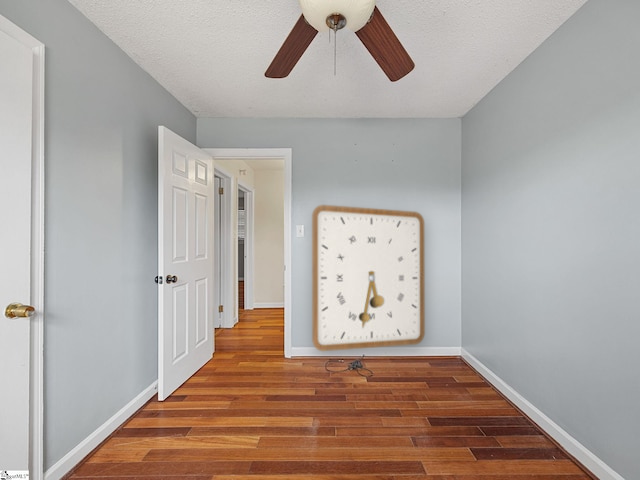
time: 5:32
